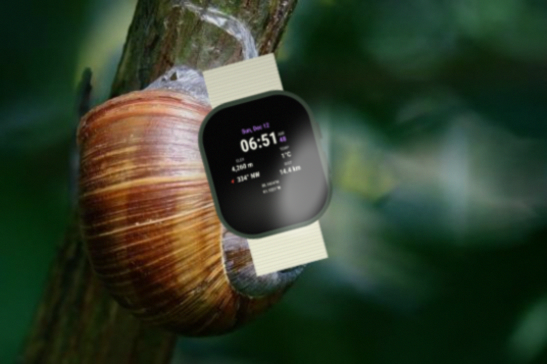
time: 6:51
